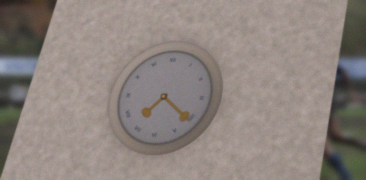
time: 7:21
